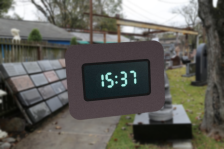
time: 15:37
